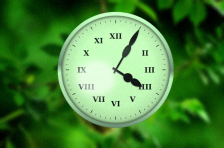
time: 4:05
